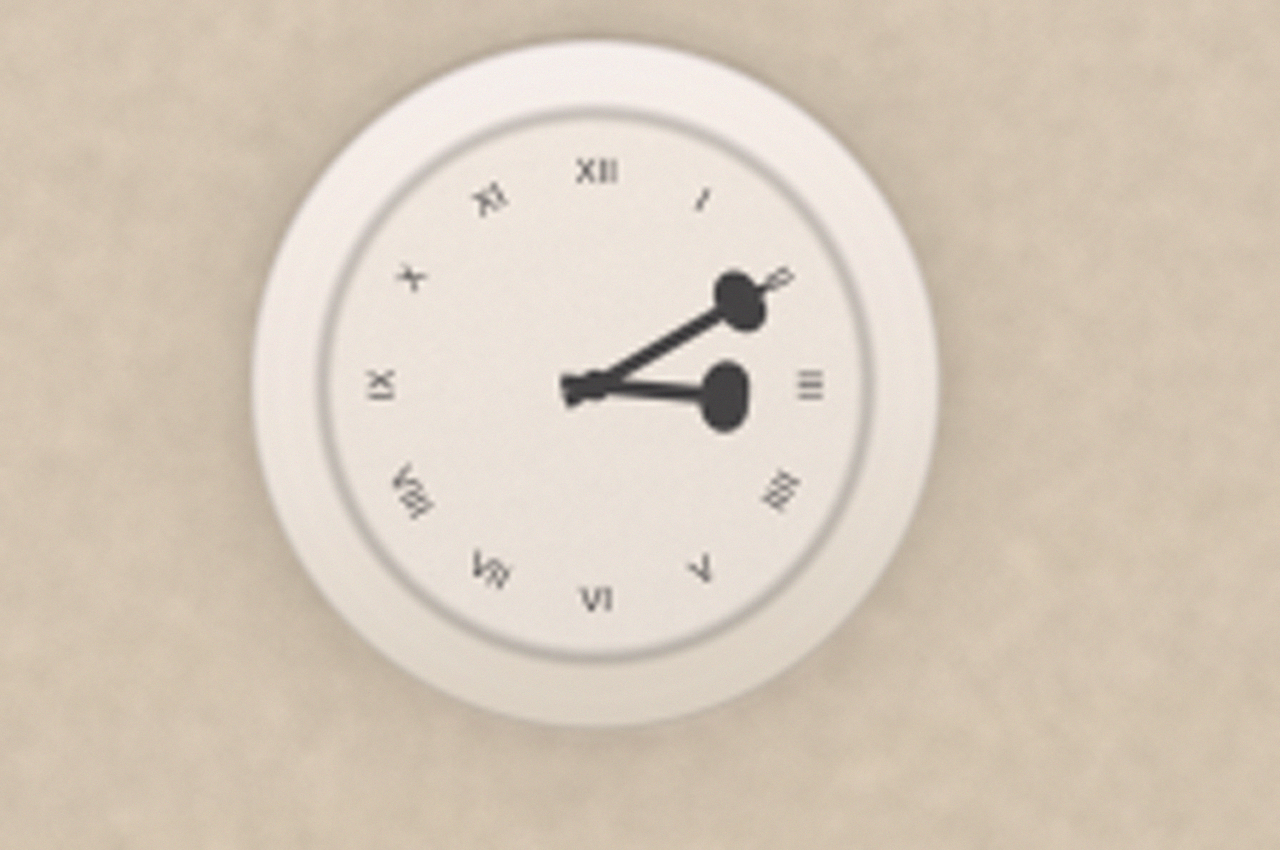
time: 3:10
